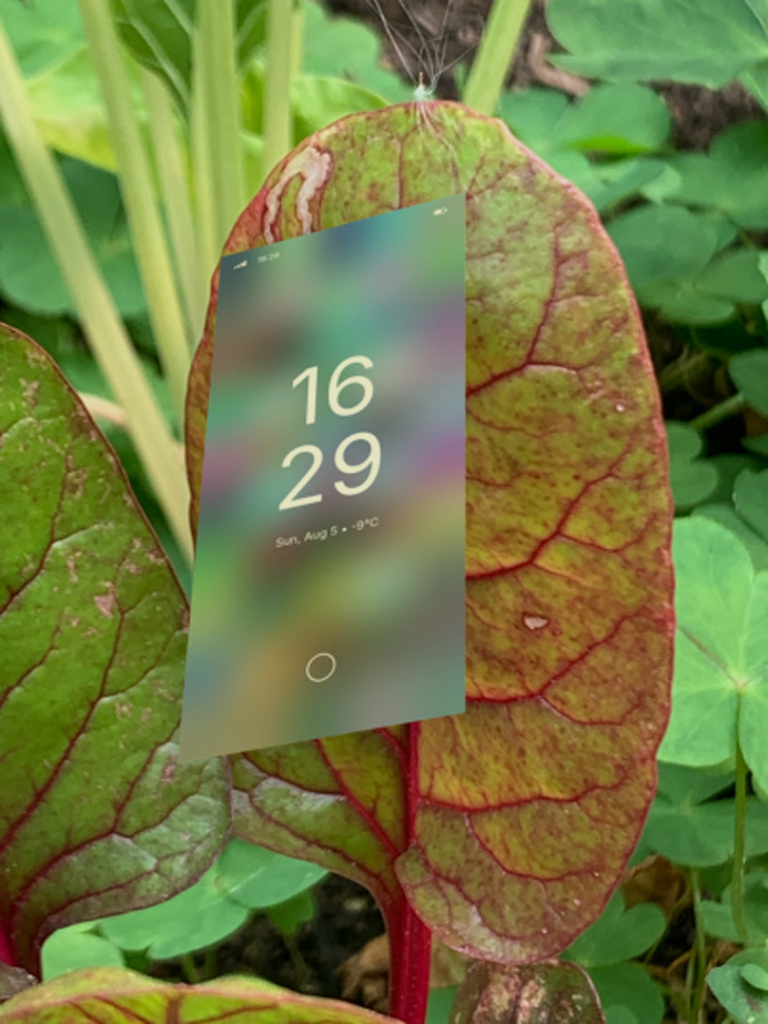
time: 16:29
